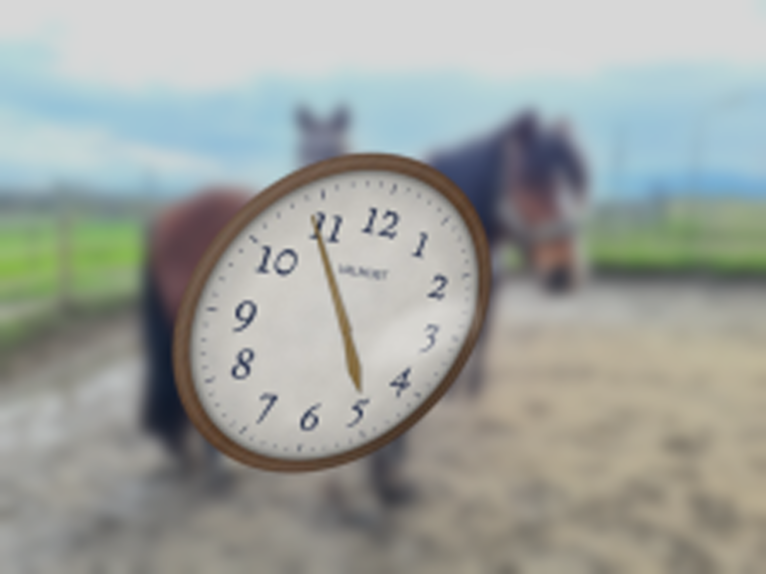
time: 4:54
